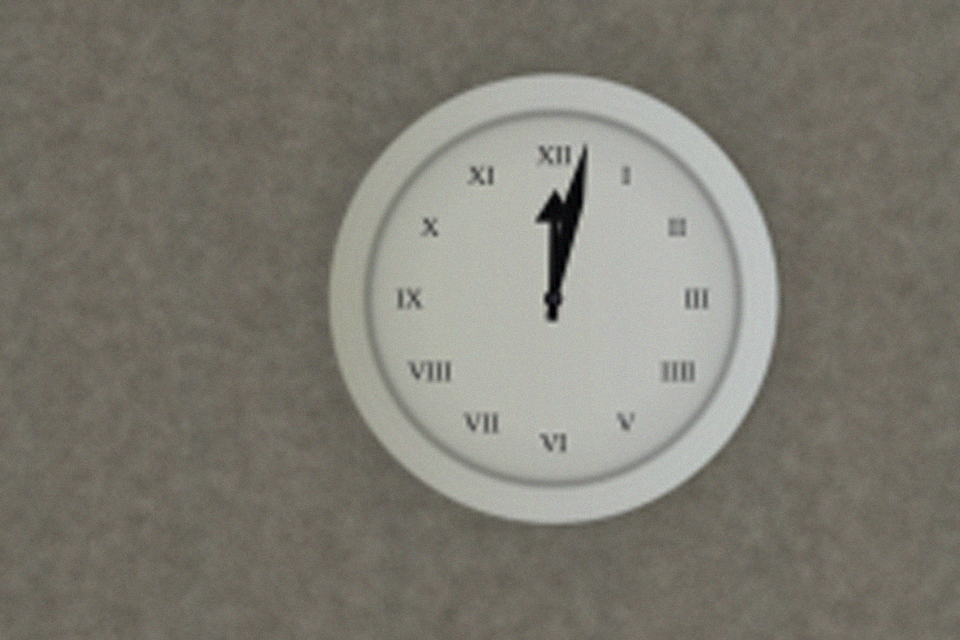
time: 12:02
